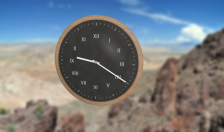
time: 9:20
